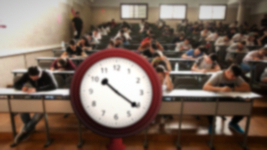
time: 10:21
